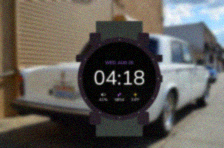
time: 4:18
